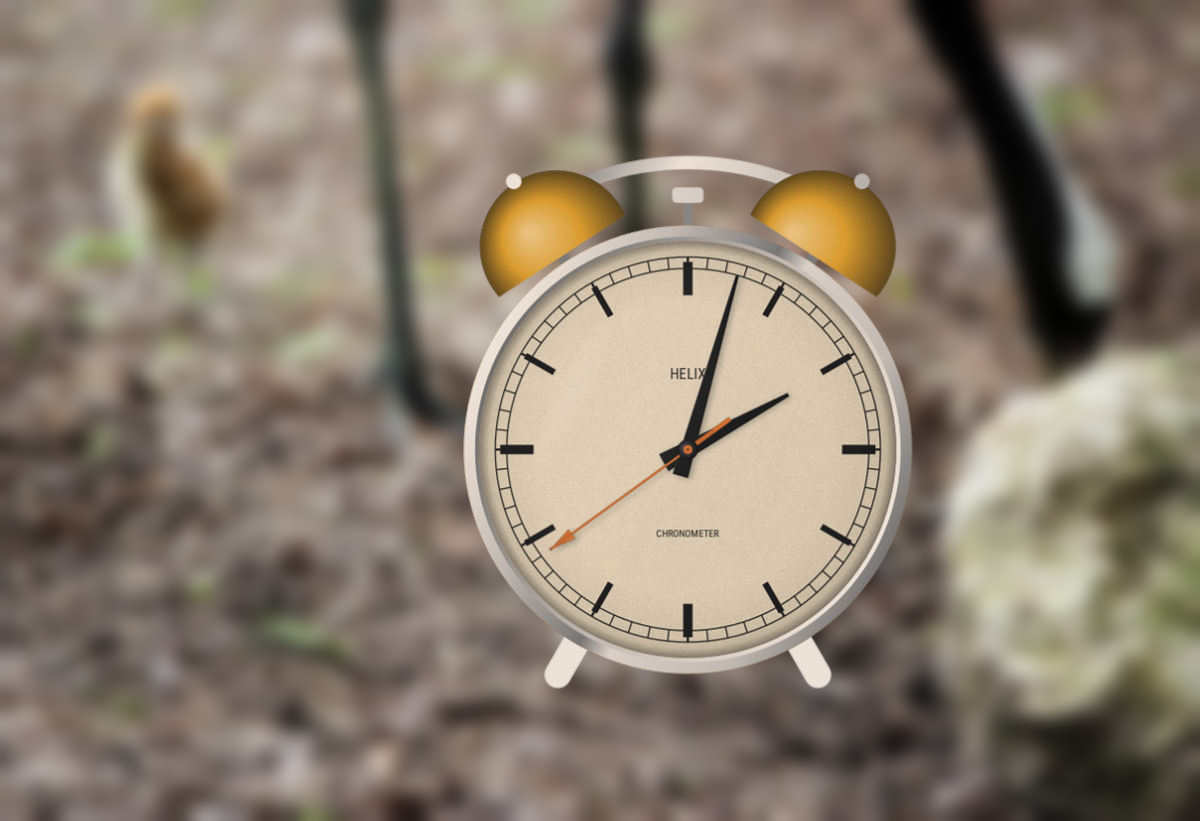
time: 2:02:39
